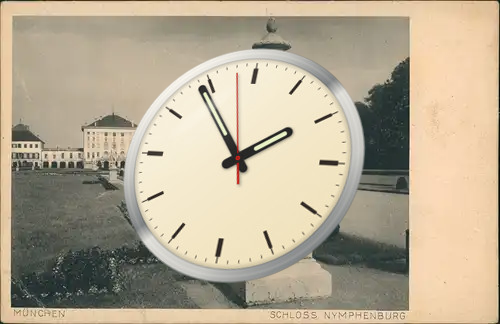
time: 1:53:58
